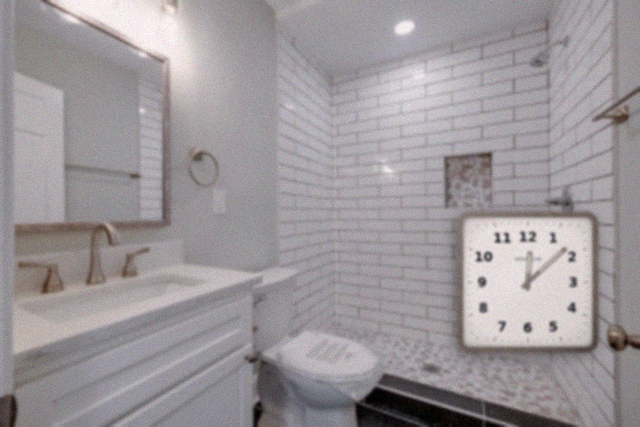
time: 12:08
